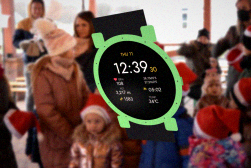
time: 12:39
